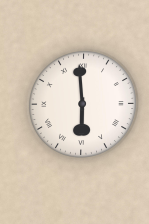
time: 5:59
